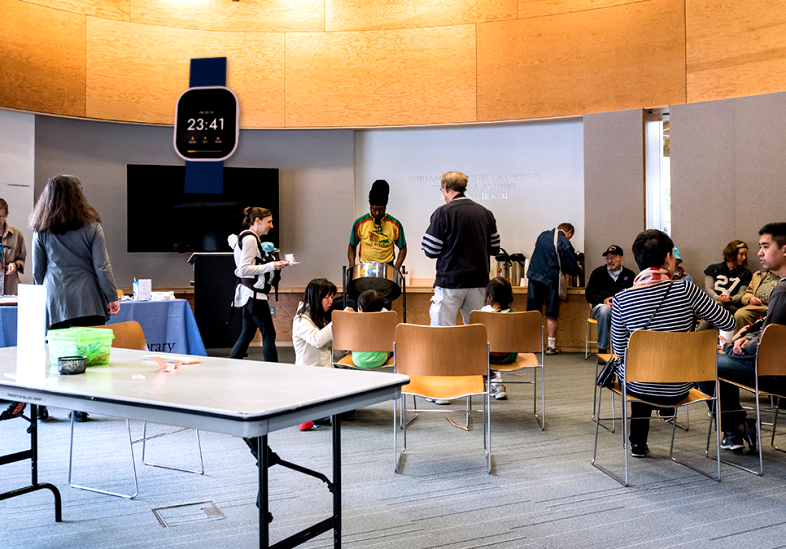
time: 23:41
